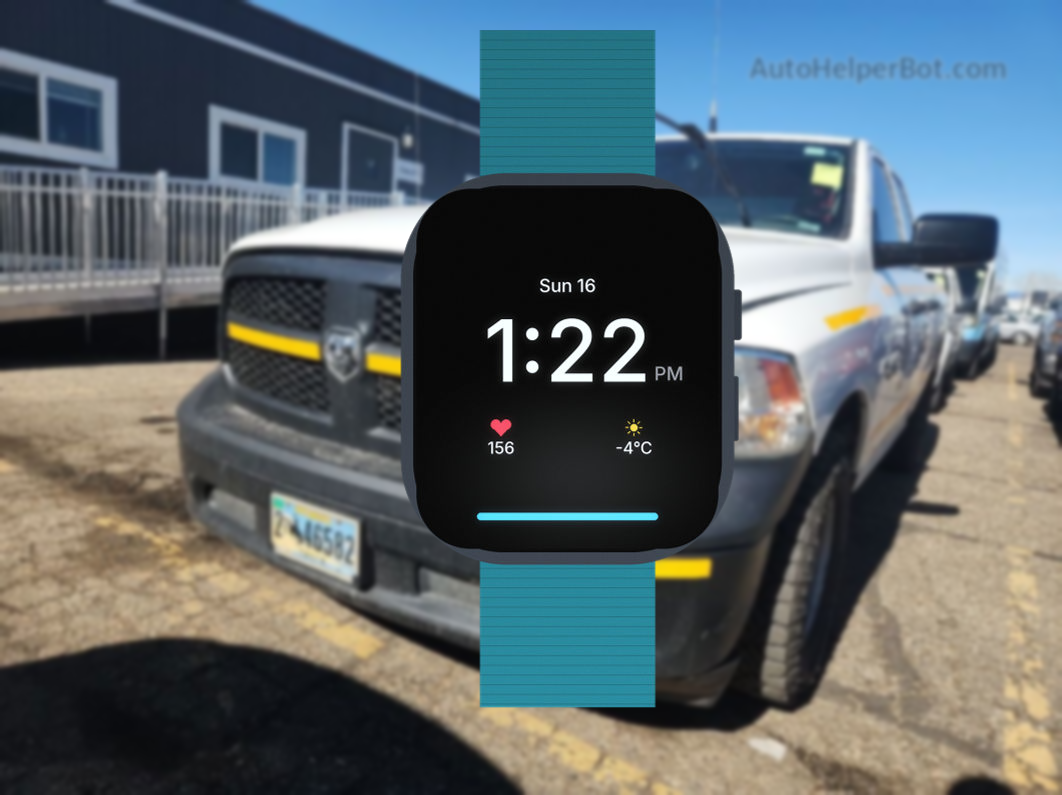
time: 1:22
